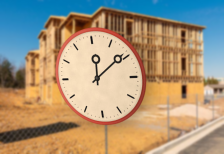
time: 12:09
